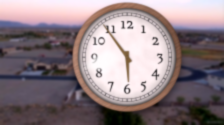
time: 5:54
